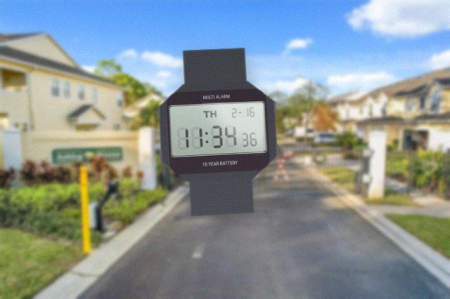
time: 11:34:36
